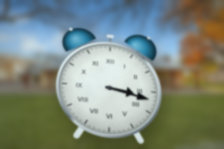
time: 3:17
